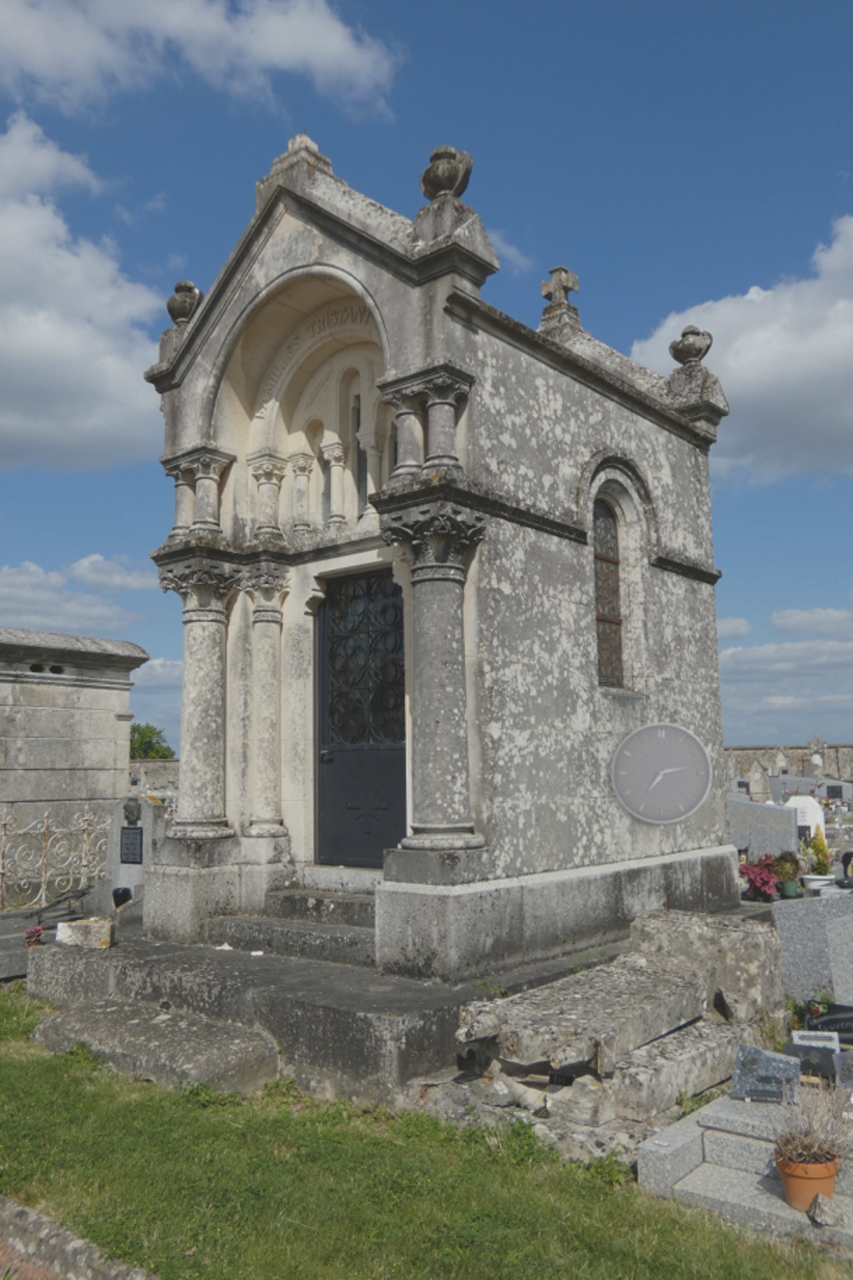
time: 7:13
